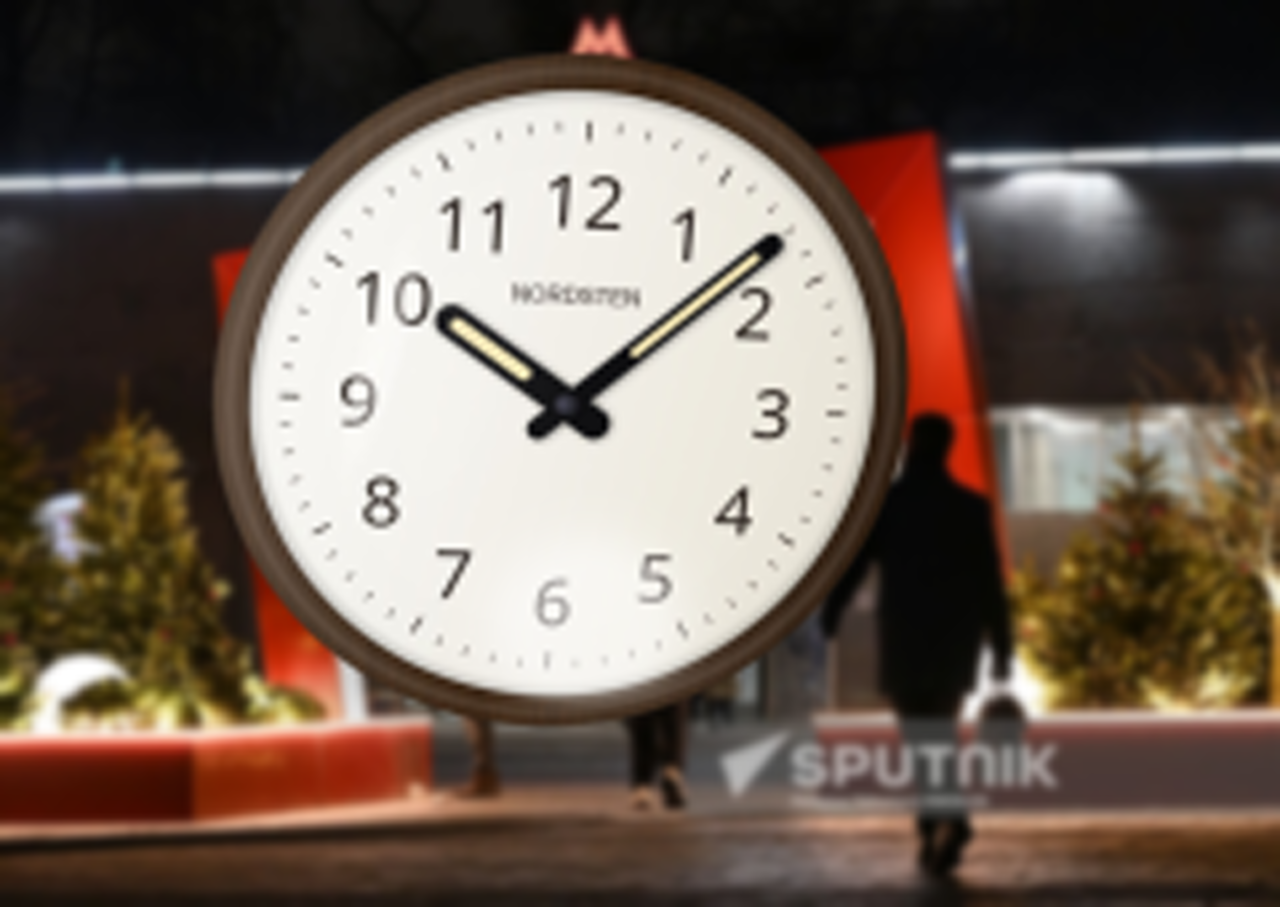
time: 10:08
